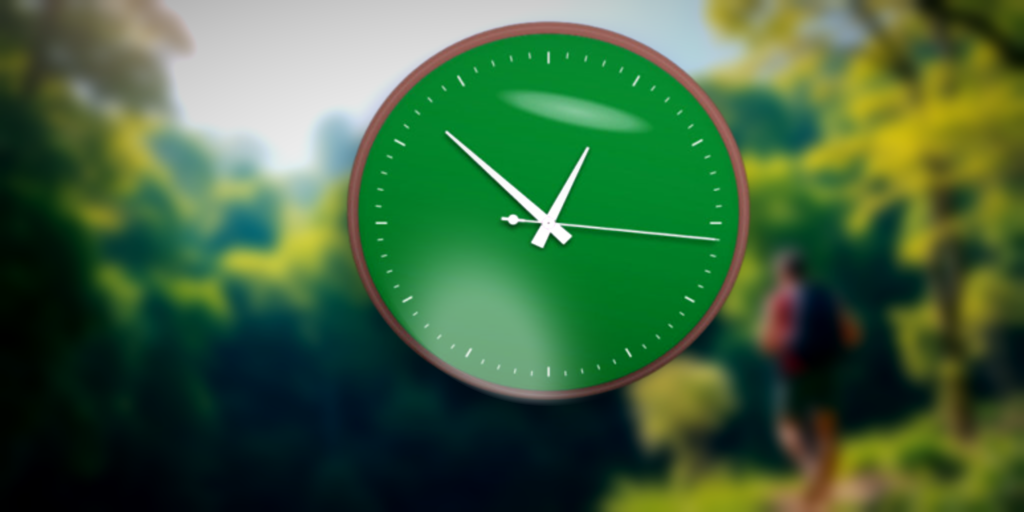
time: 12:52:16
